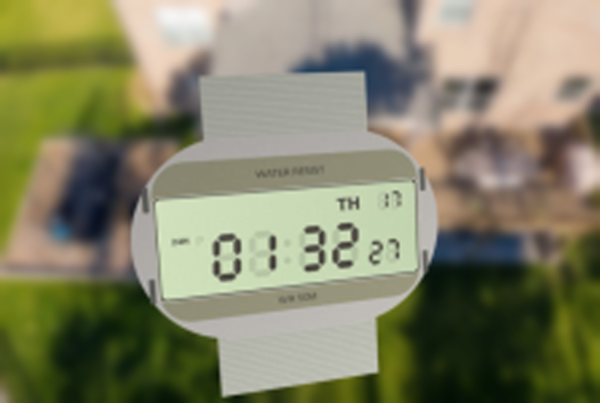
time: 1:32:27
